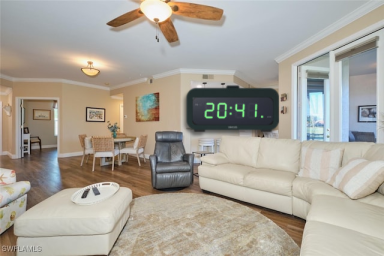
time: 20:41
